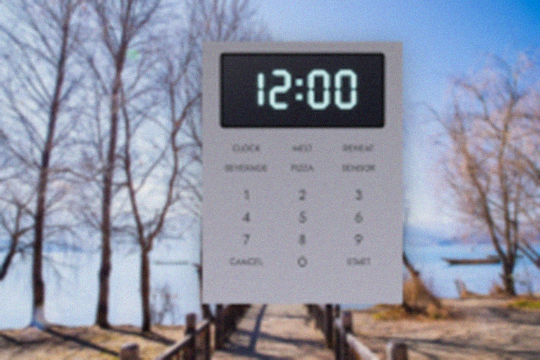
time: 12:00
